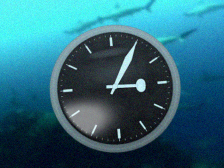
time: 3:05
